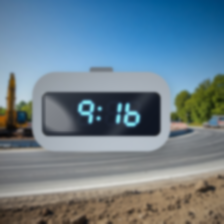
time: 9:16
